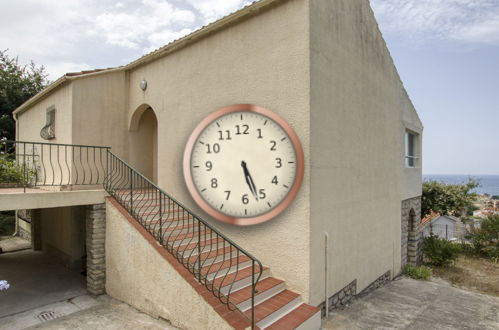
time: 5:27
